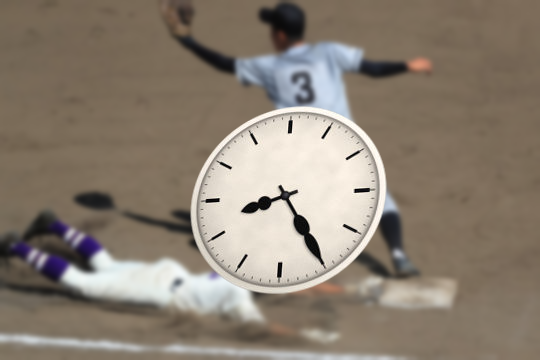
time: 8:25
